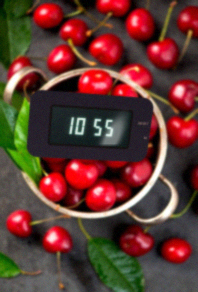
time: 10:55
